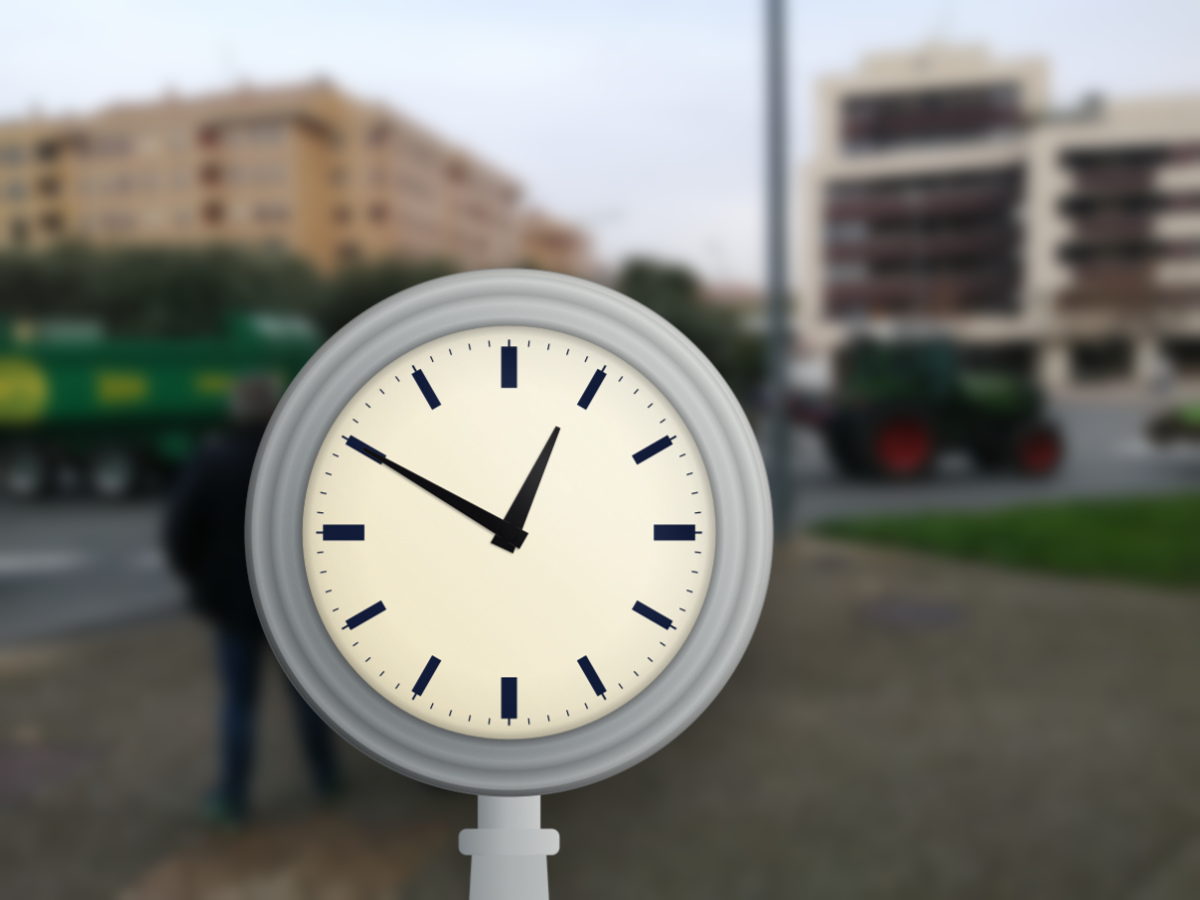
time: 12:50
